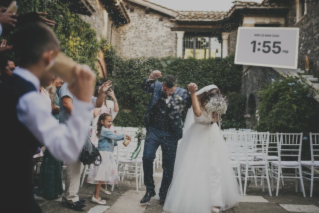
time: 1:55
